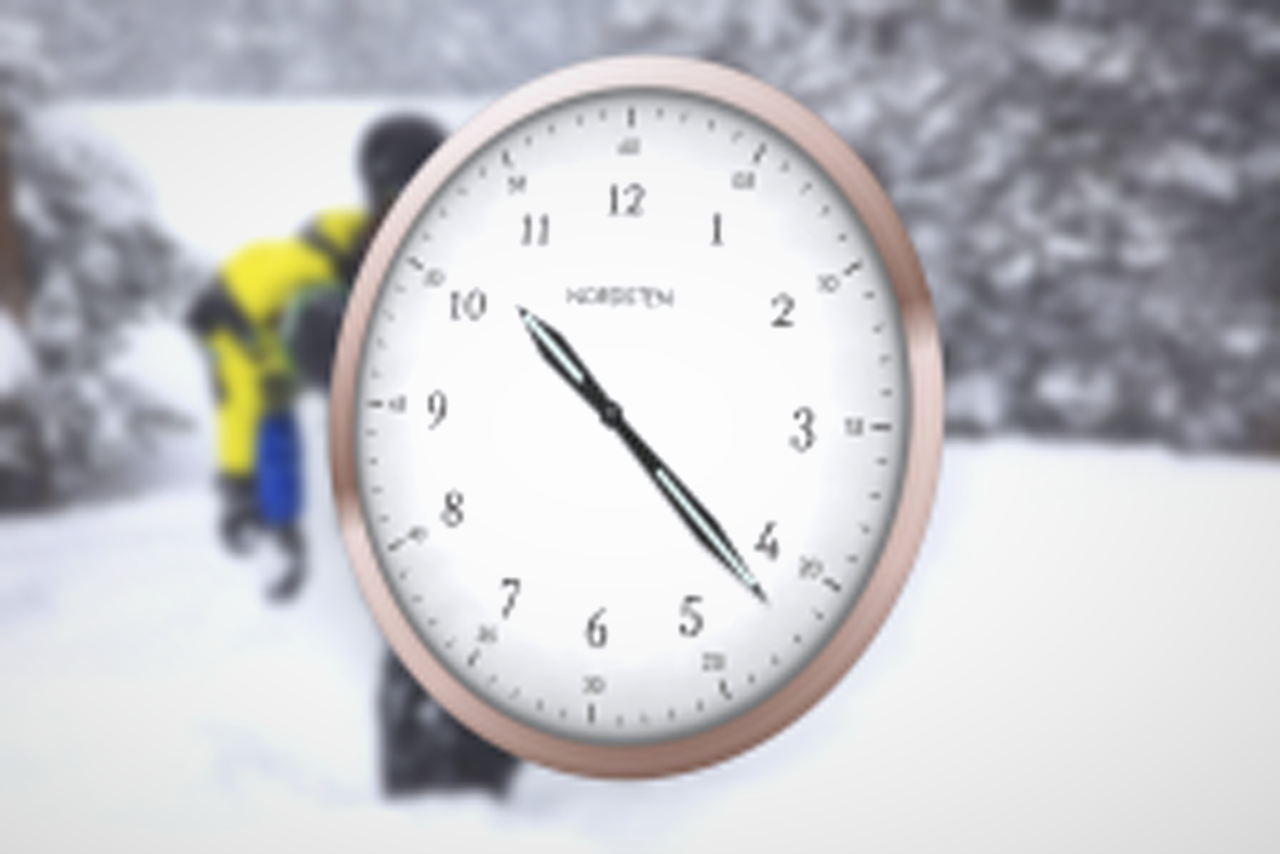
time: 10:22
